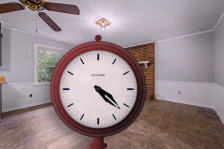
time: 4:22
